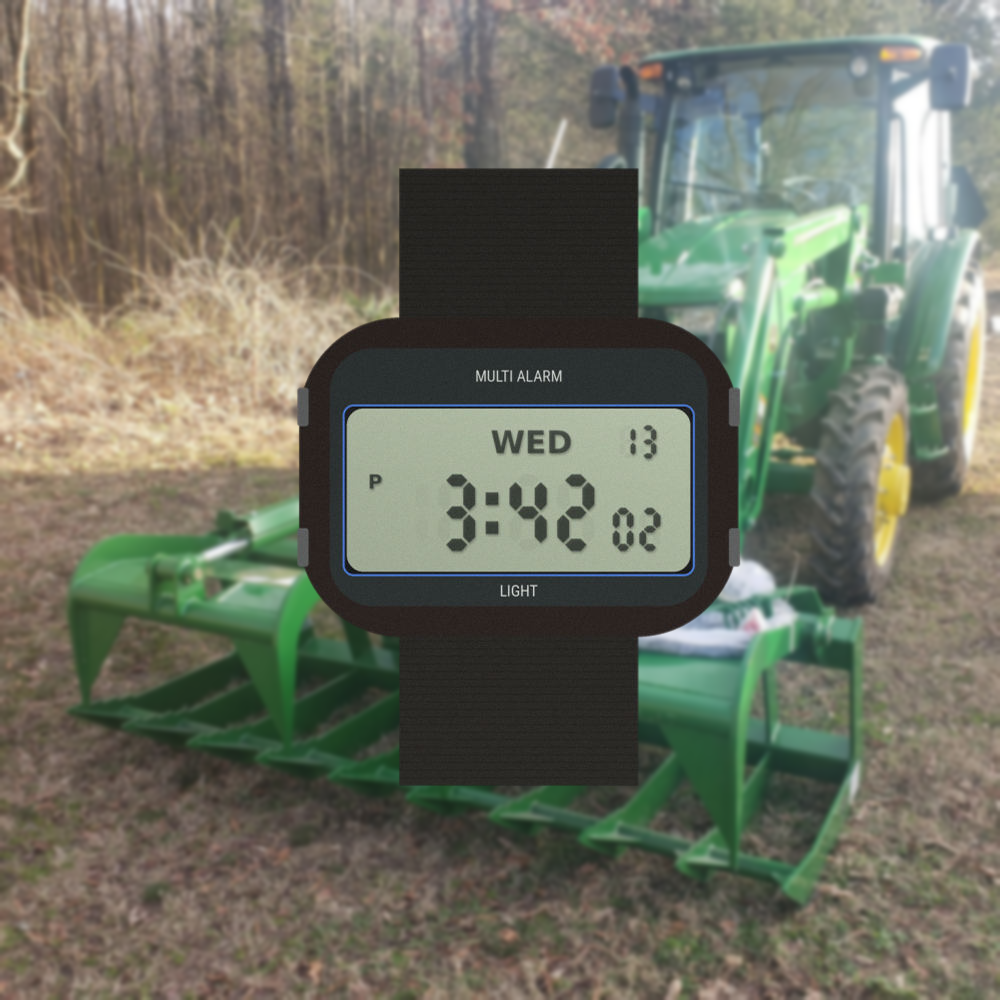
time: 3:42:02
